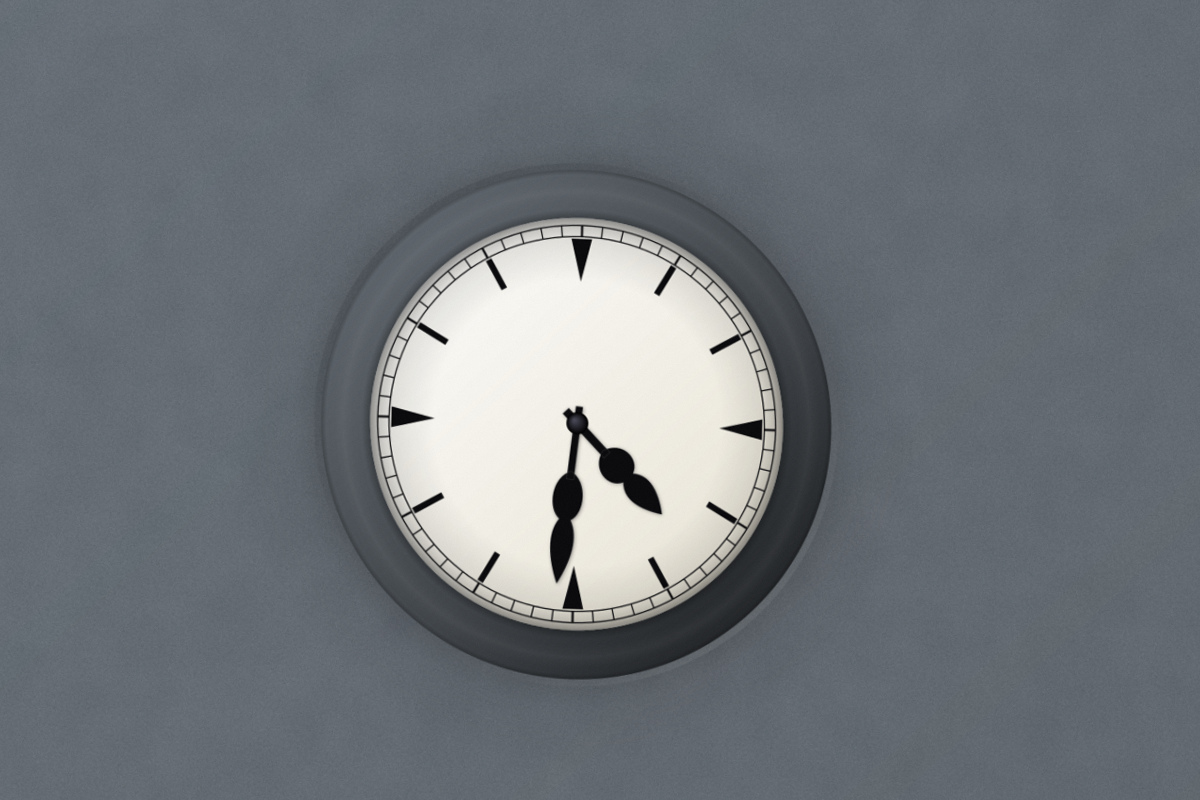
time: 4:31
